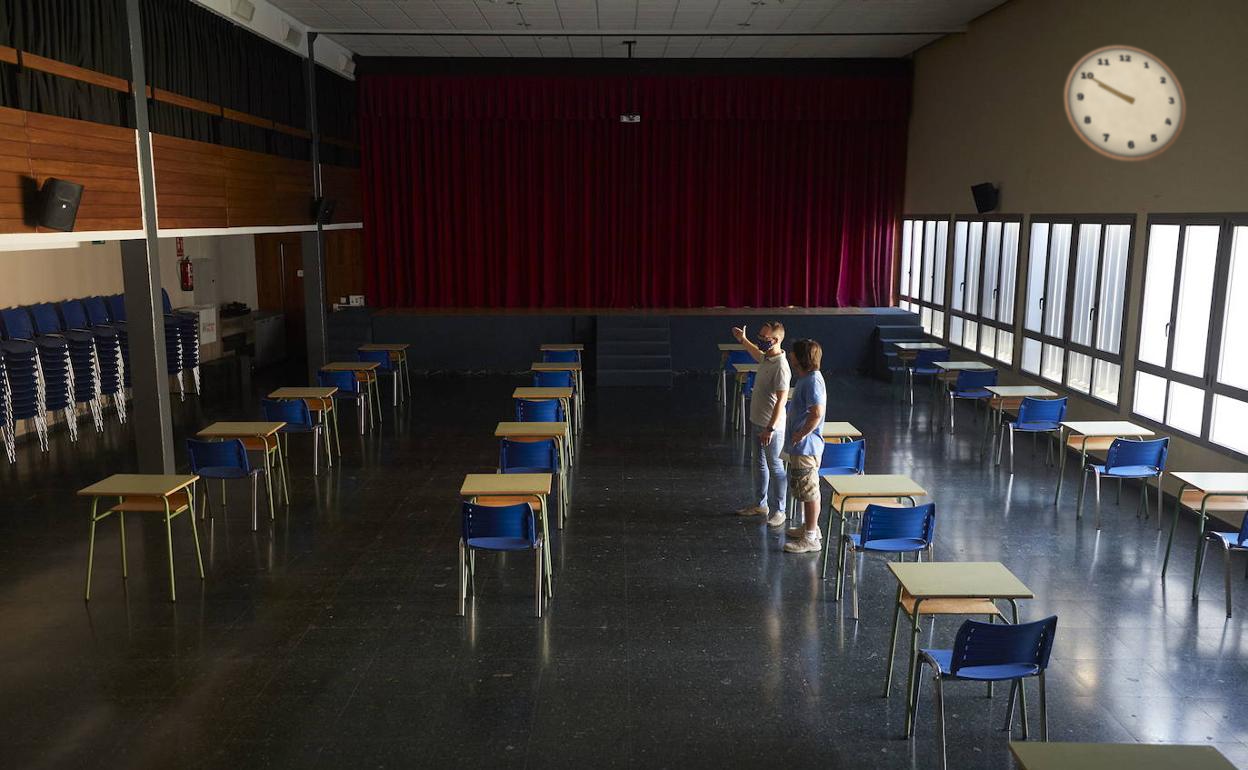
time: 9:50
